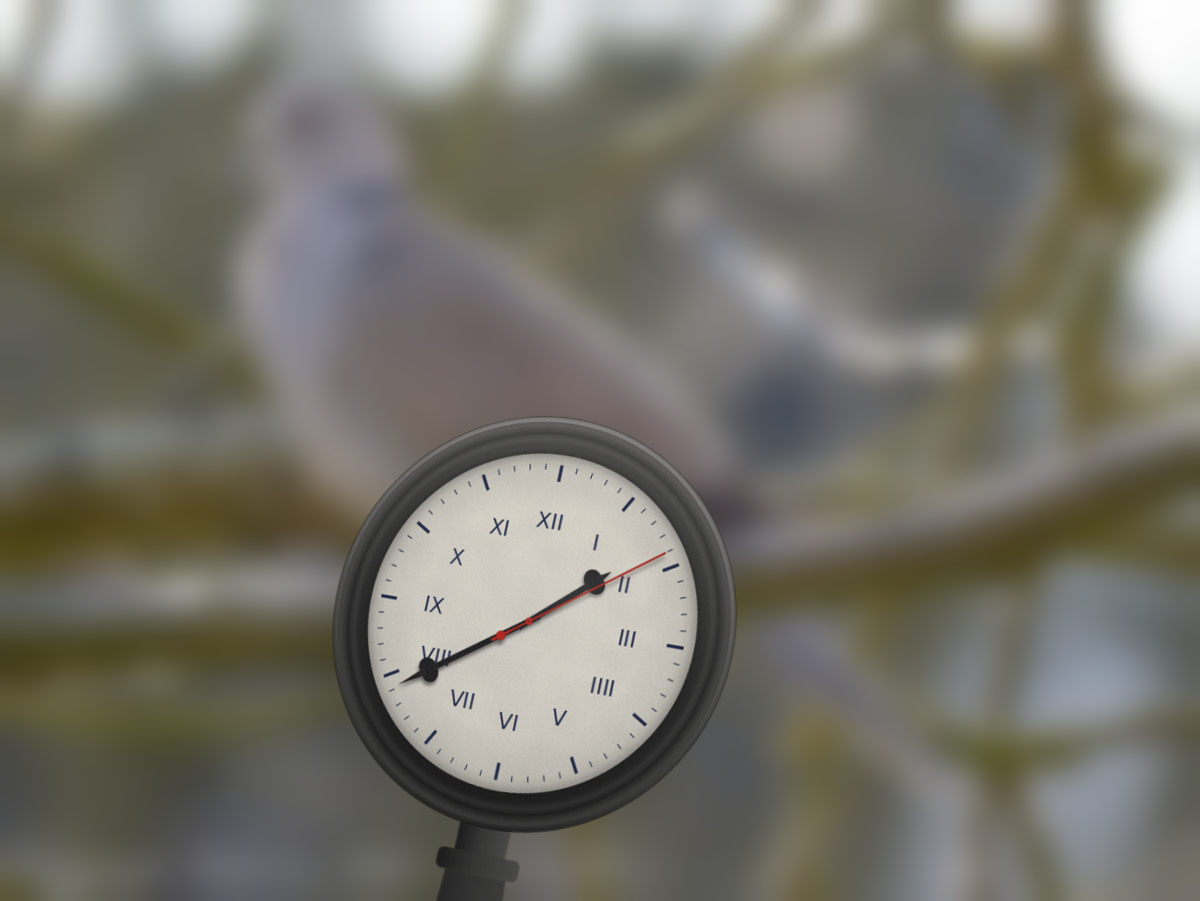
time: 1:39:09
